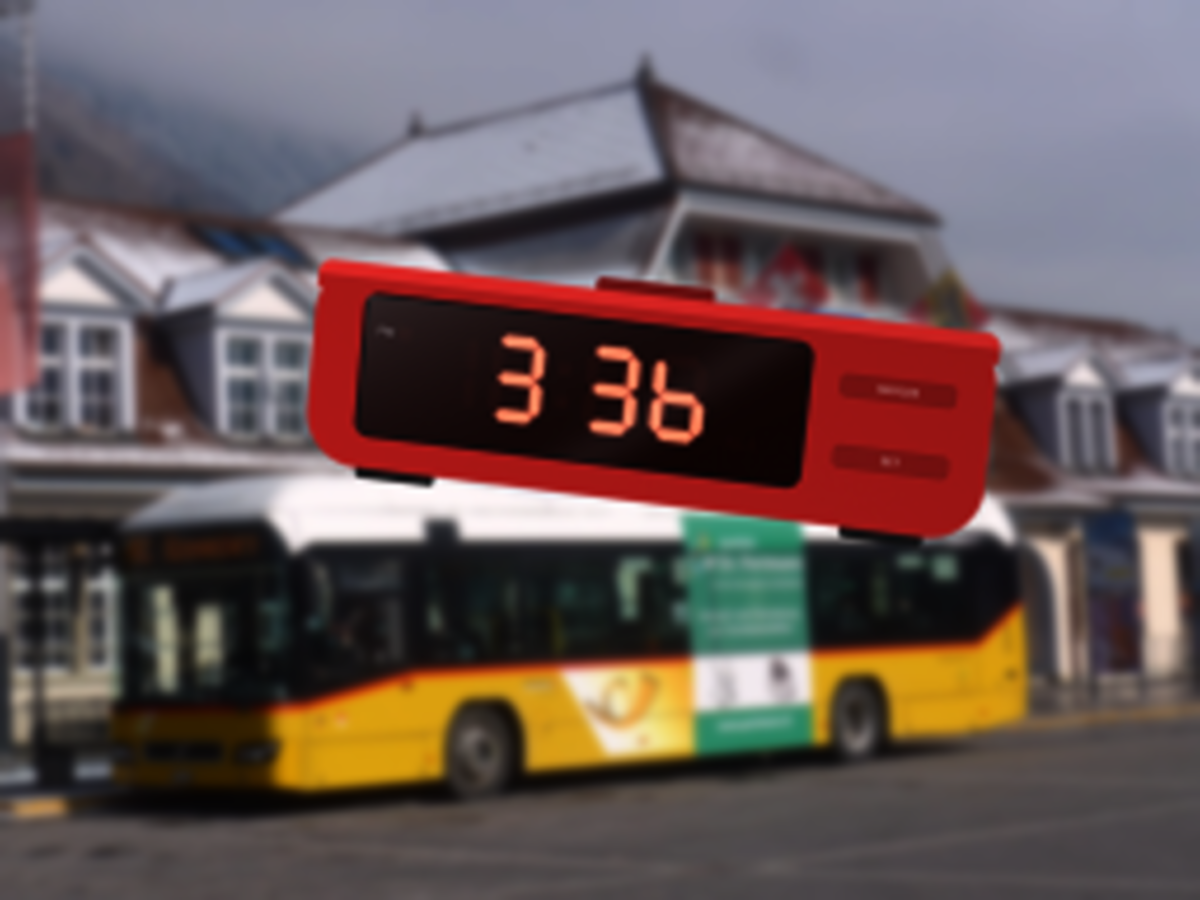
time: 3:36
